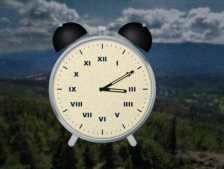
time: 3:10
